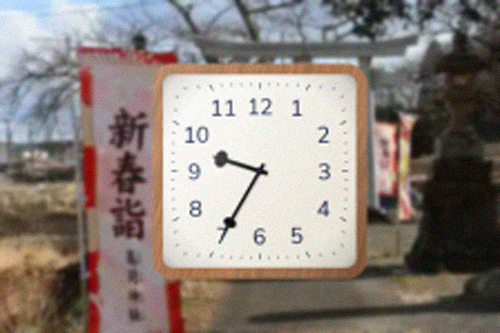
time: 9:35
